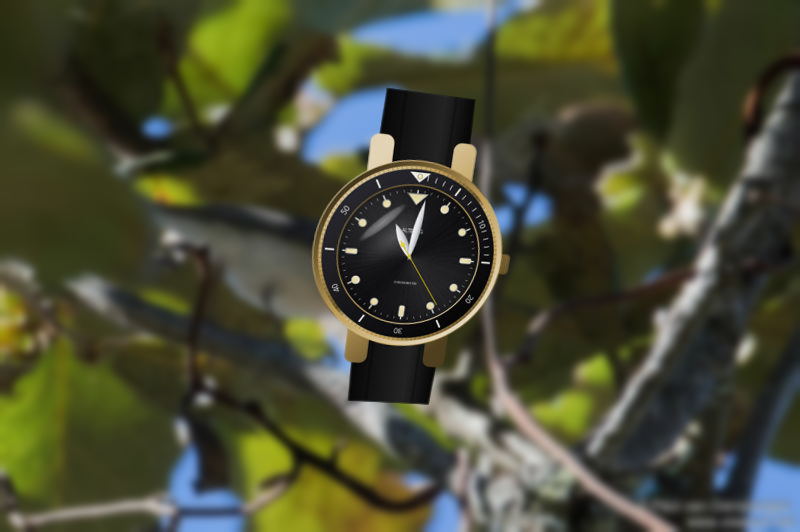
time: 11:01:24
